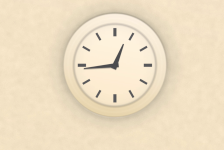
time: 12:44
